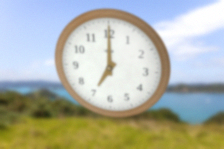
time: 7:00
